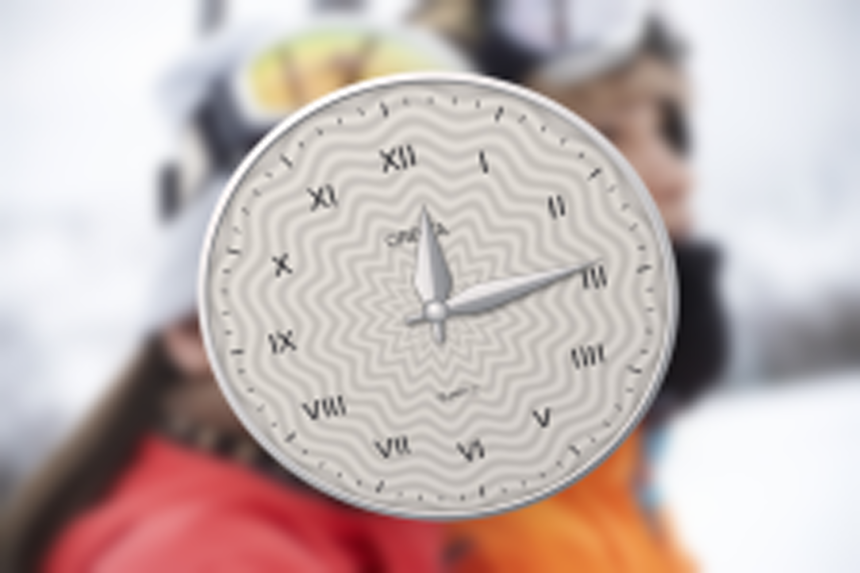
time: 12:14
